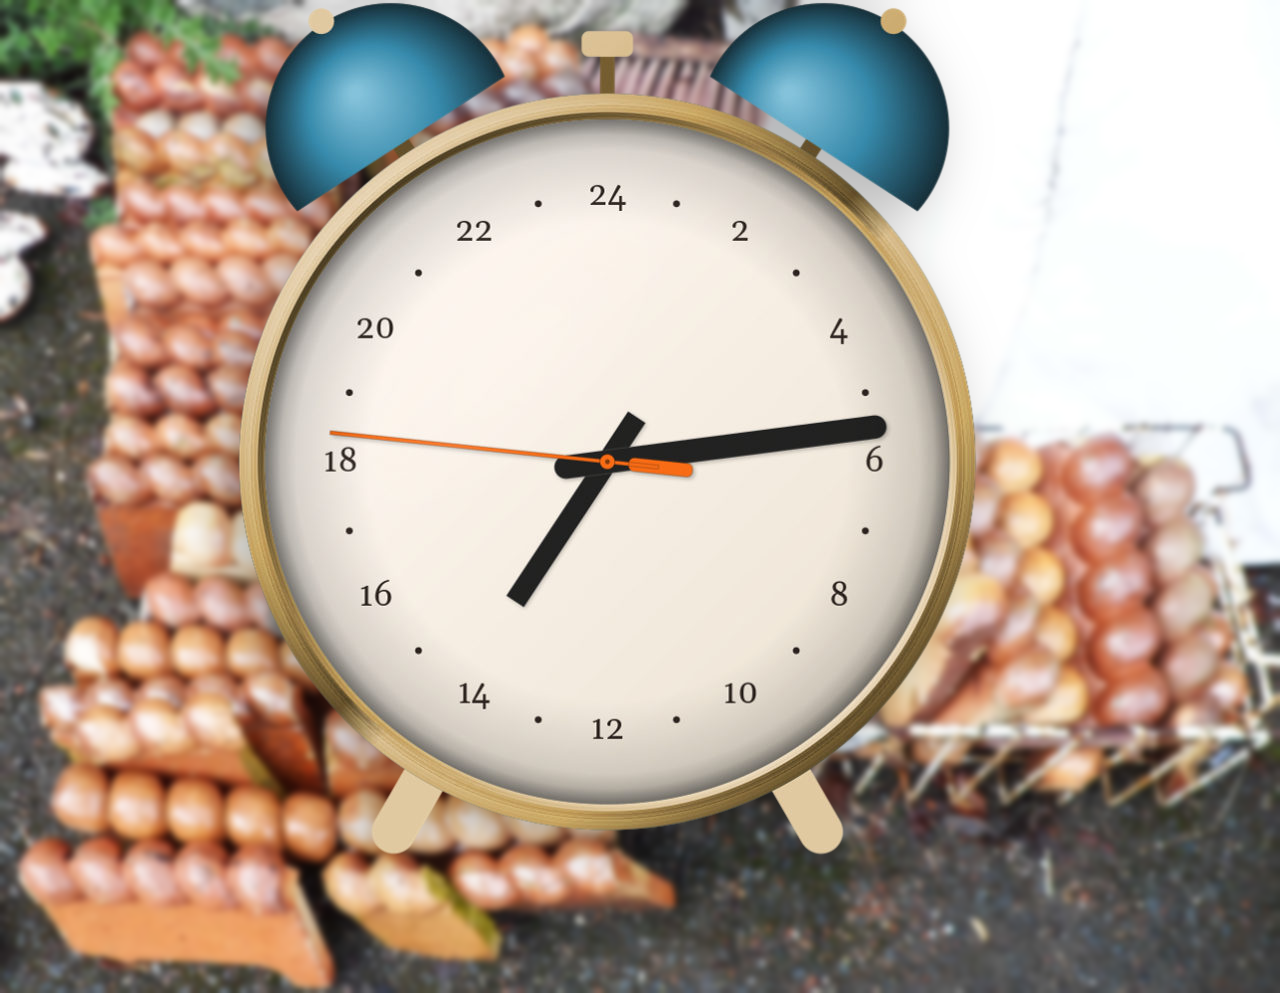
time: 14:13:46
